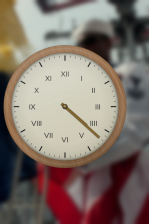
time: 4:22
